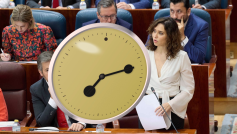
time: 7:12
